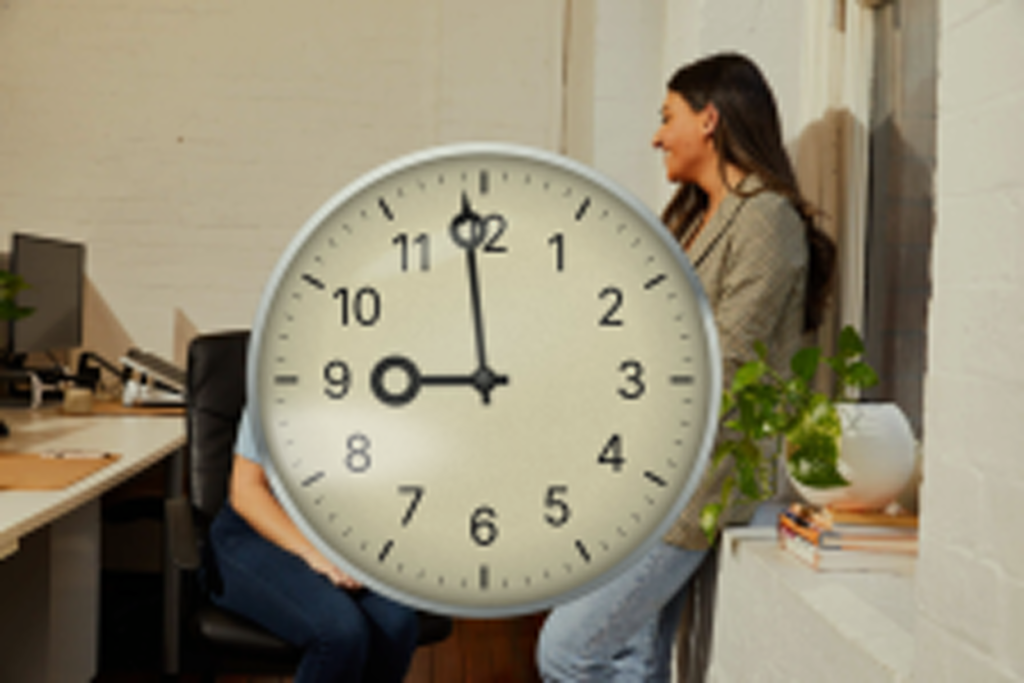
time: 8:59
